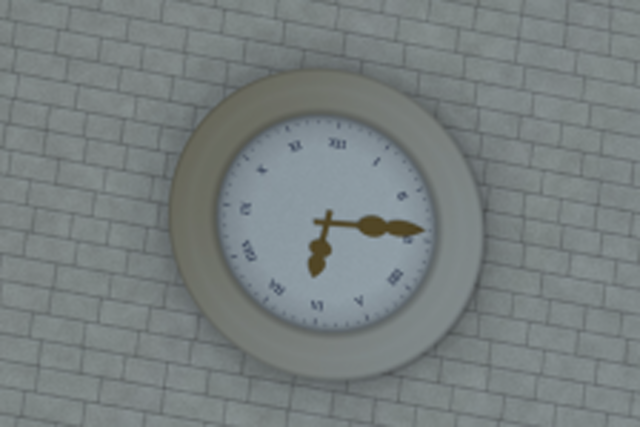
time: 6:14
